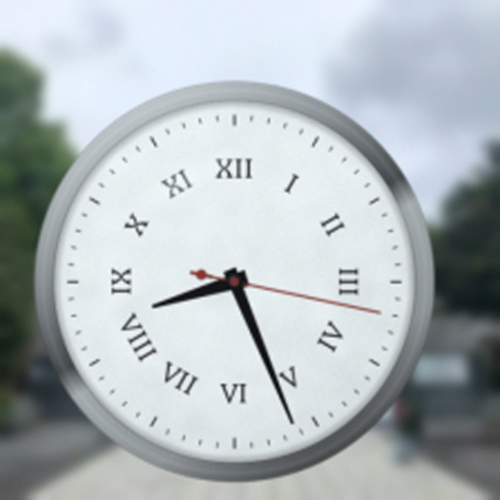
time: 8:26:17
